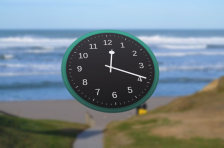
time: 12:19
